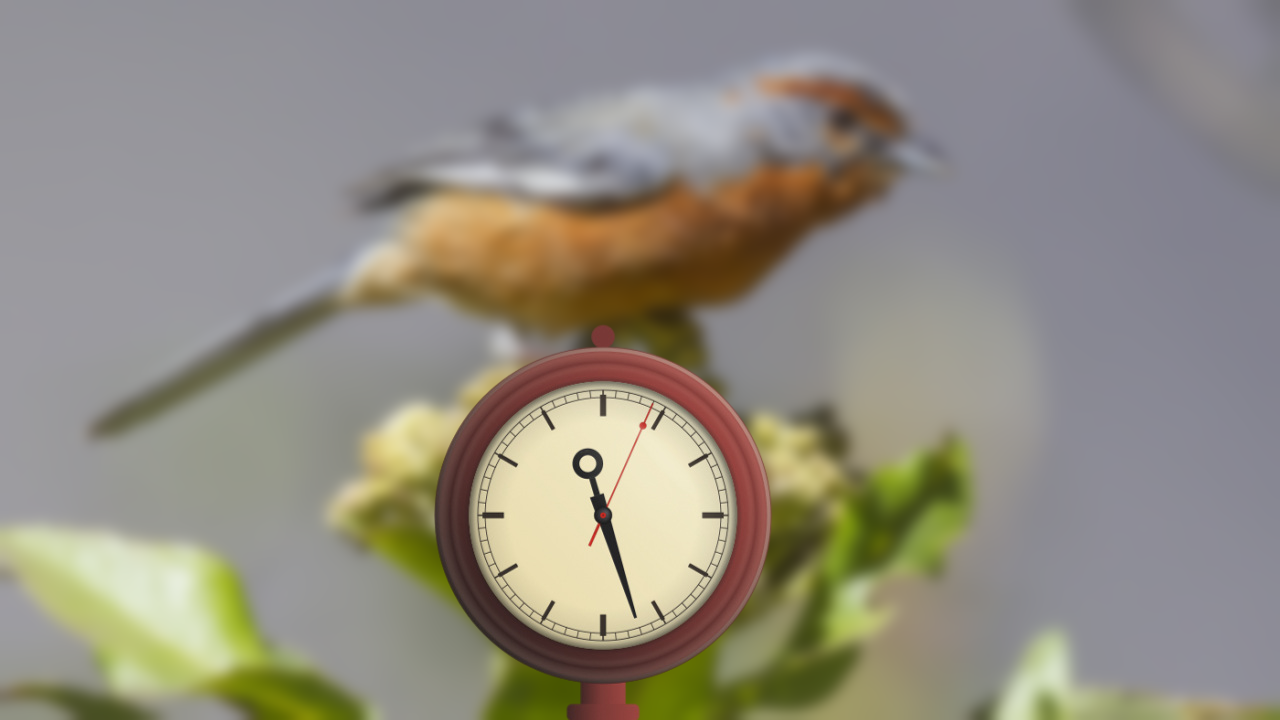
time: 11:27:04
